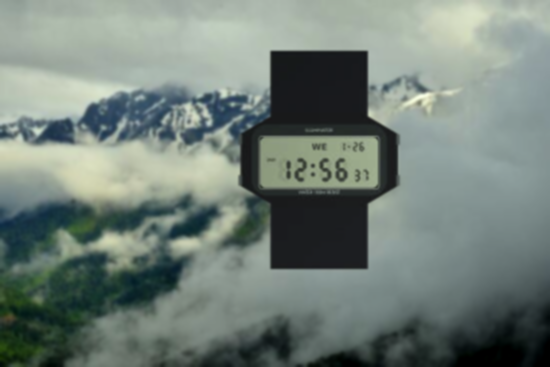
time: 12:56
